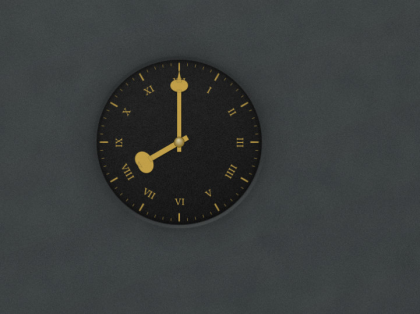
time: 8:00
